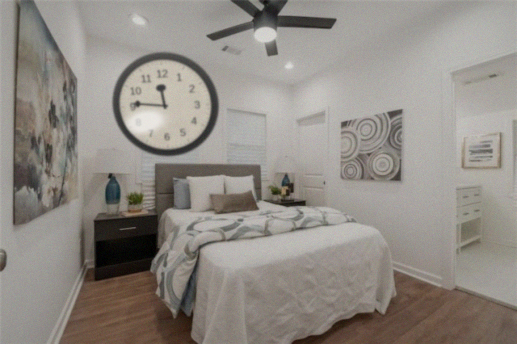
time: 11:46
